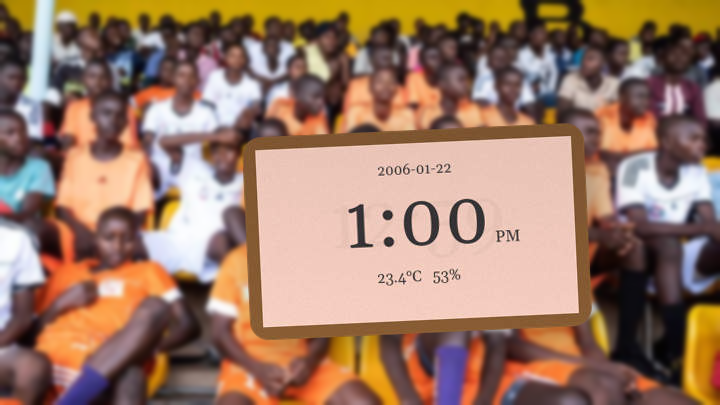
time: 1:00
